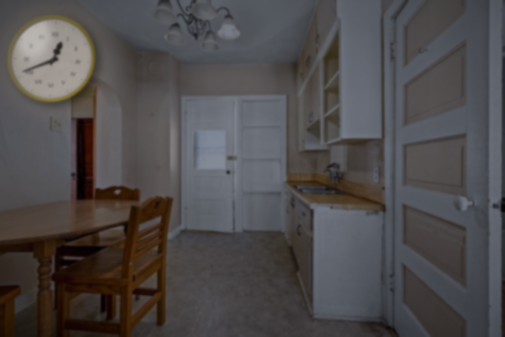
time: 12:41
